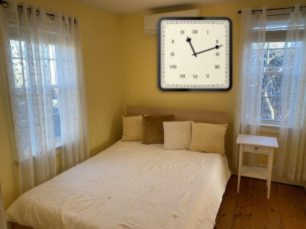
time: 11:12
